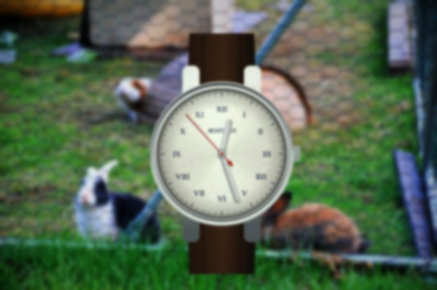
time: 12:26:53
